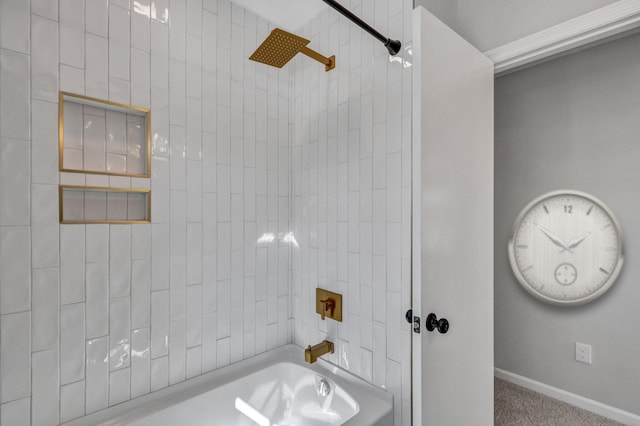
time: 1:51
